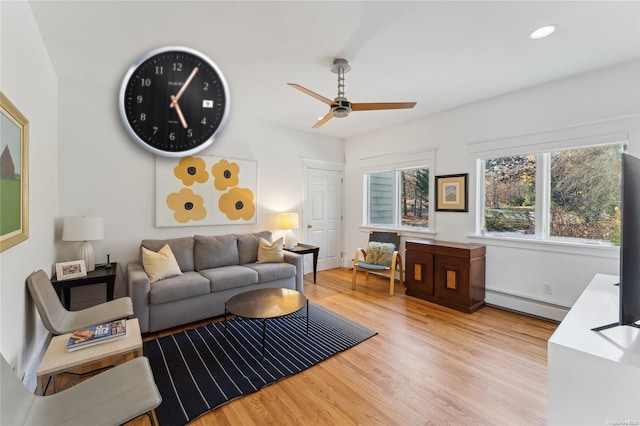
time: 5:05
